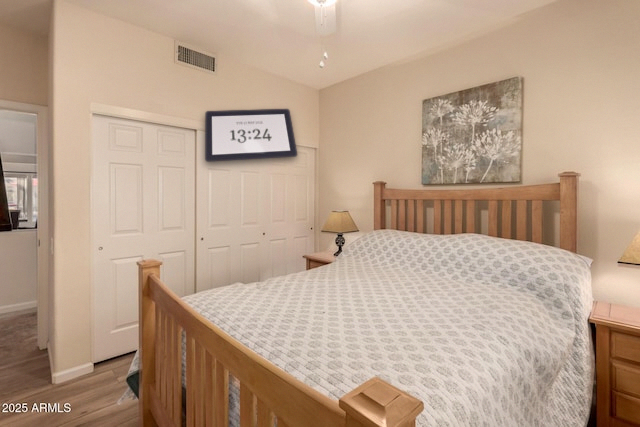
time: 13:24
